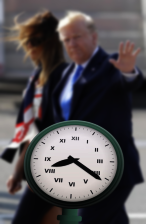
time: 8:21
